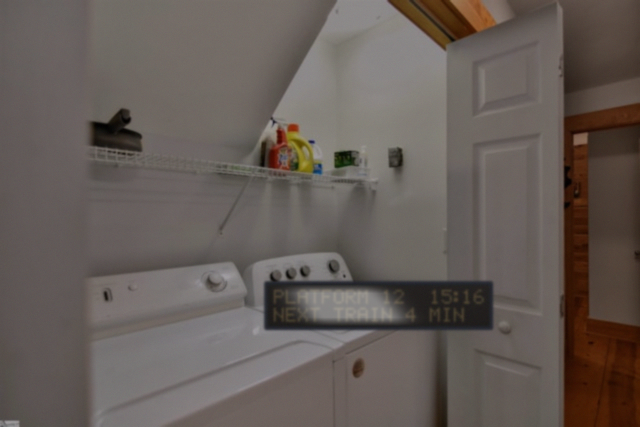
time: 15:16
